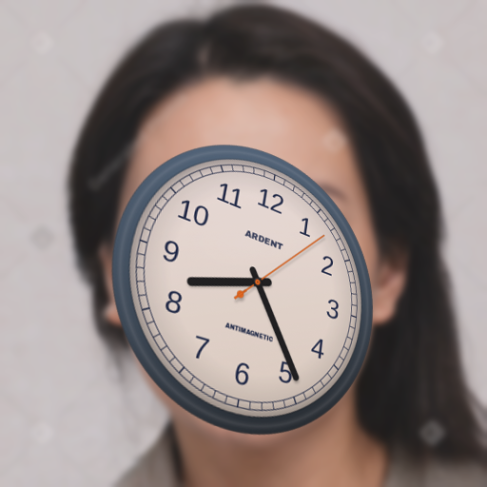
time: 8:24:07
